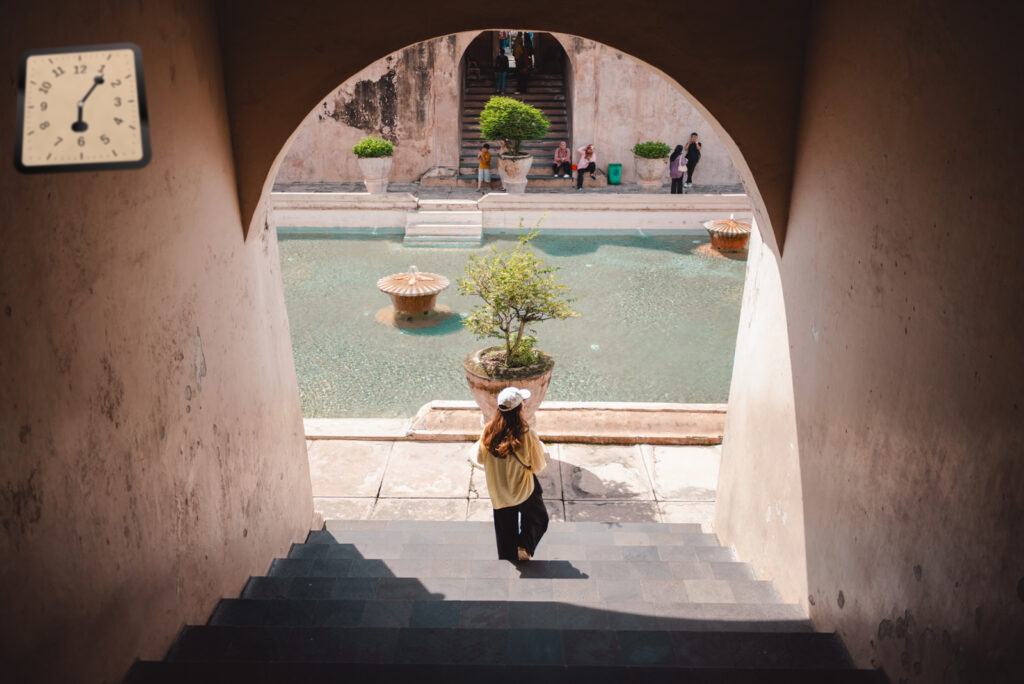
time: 6:06
